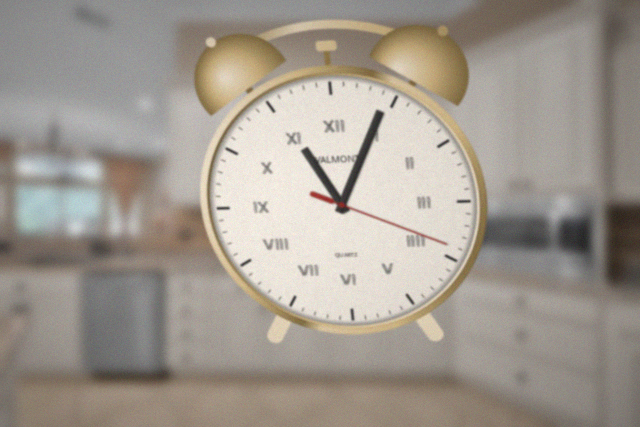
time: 11:04:19
